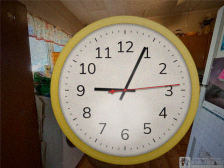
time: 9:04:14
